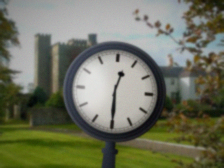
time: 12:30
